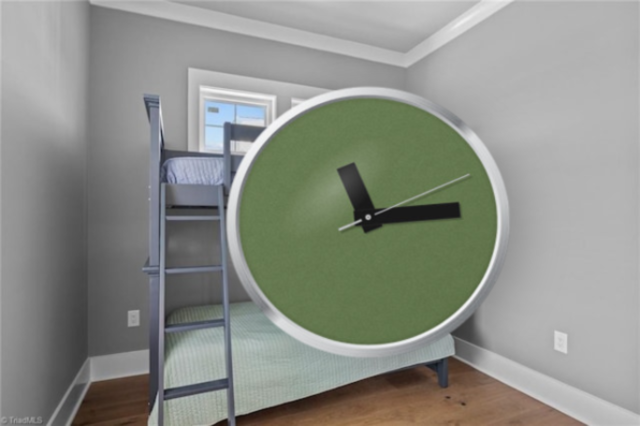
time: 11:14:11
